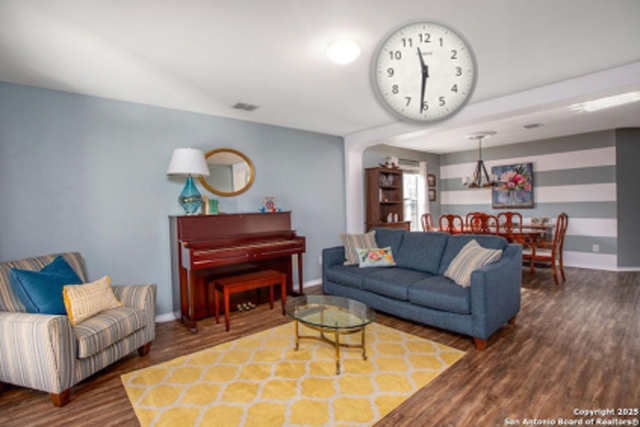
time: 11:31
